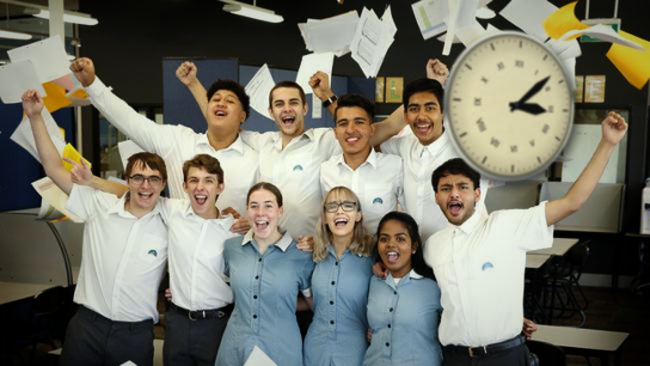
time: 3:08
